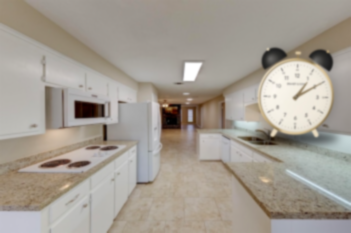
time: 1:10
